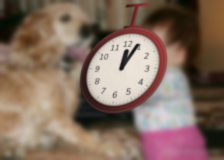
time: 12:04
